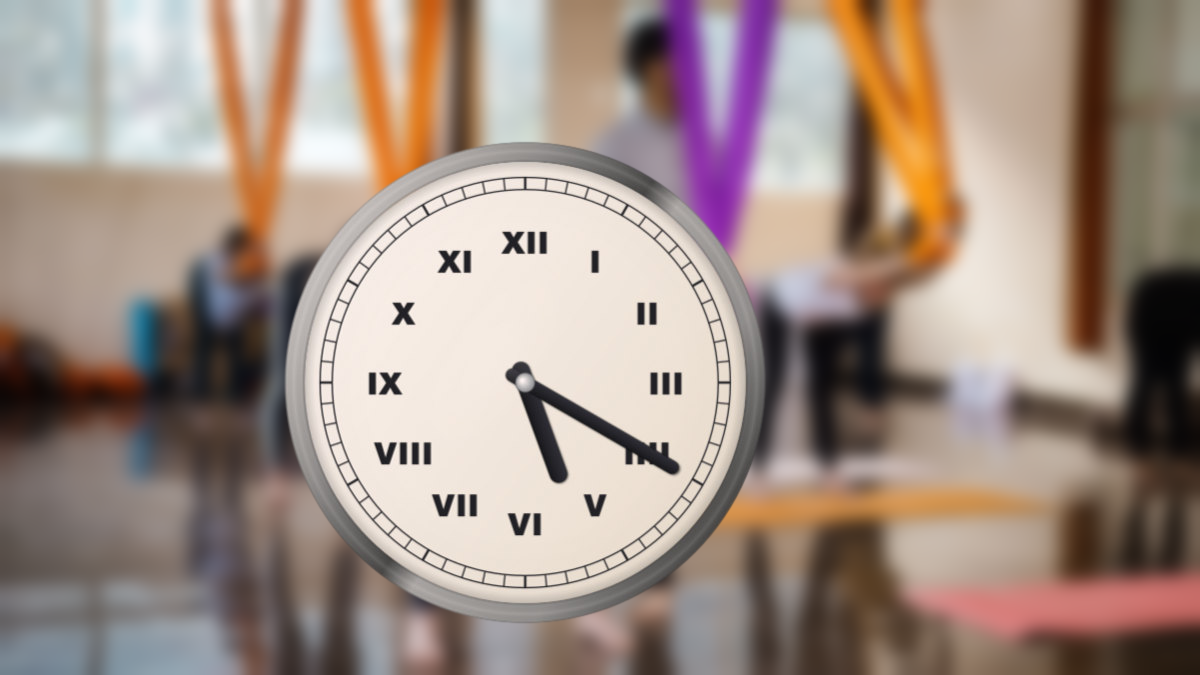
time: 5:20
